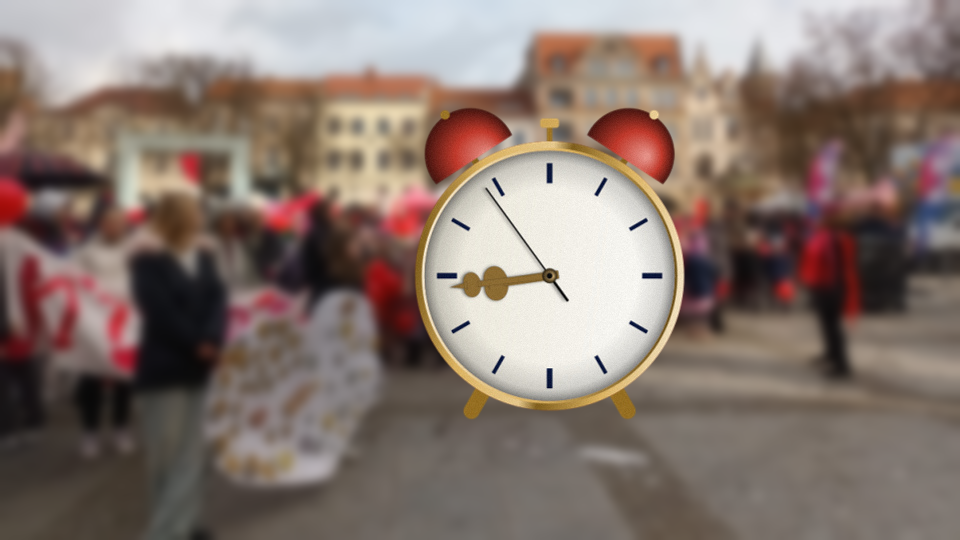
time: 8:43:54
